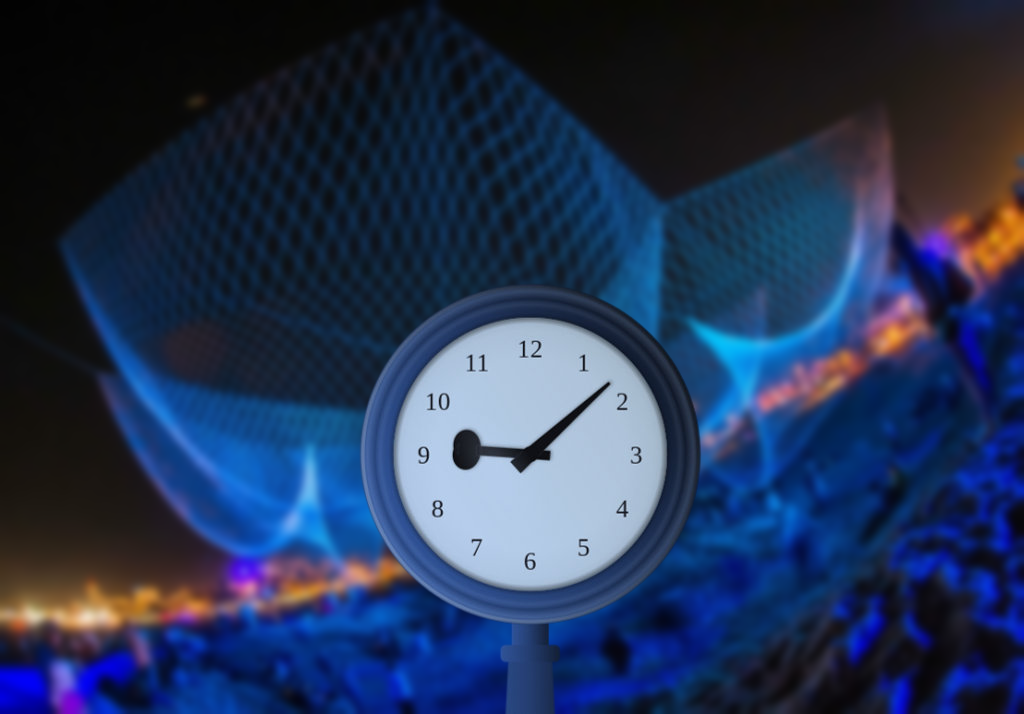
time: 9:08
